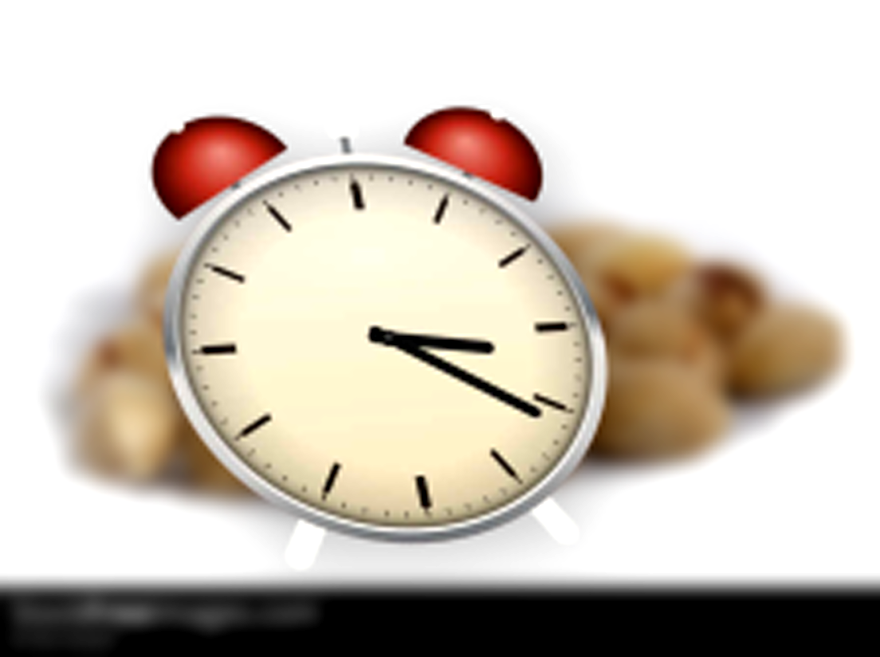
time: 3:21
